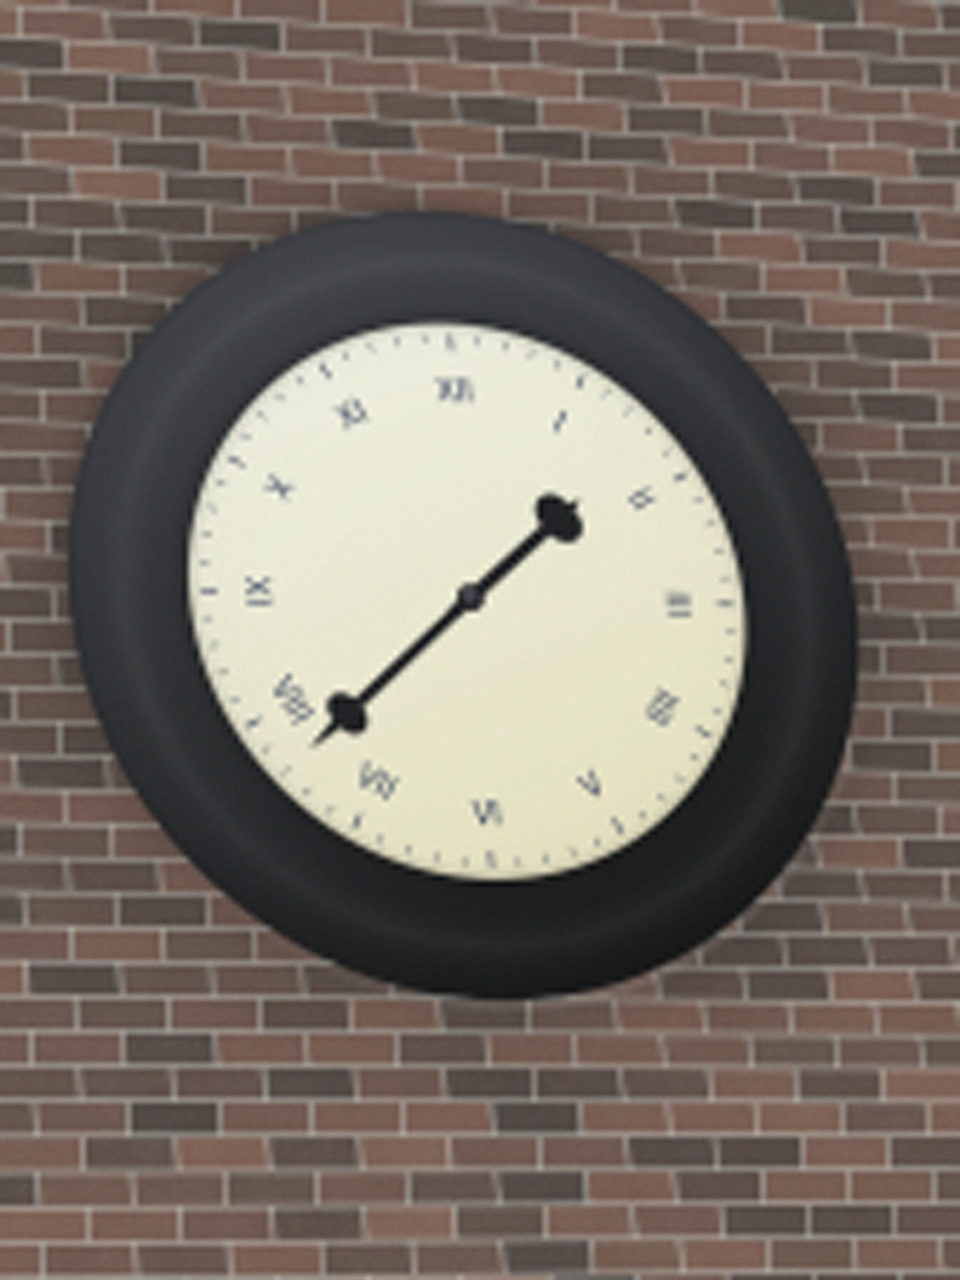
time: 1:38
